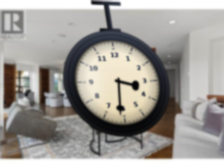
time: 3:31
